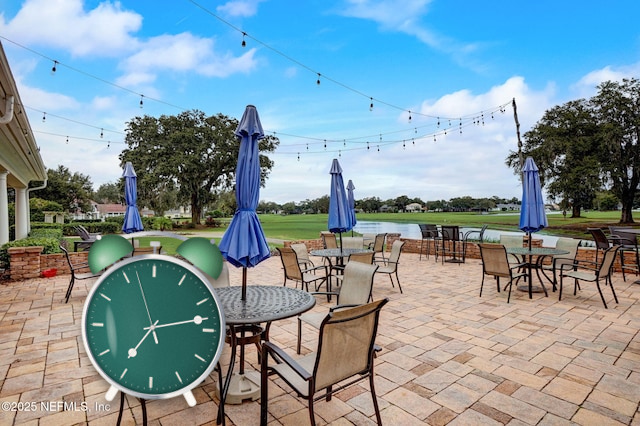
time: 7:12:57
